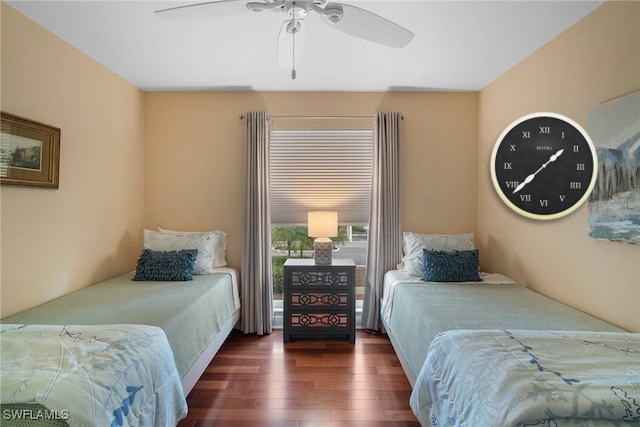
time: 1:38
